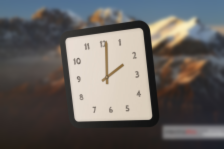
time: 2:01
